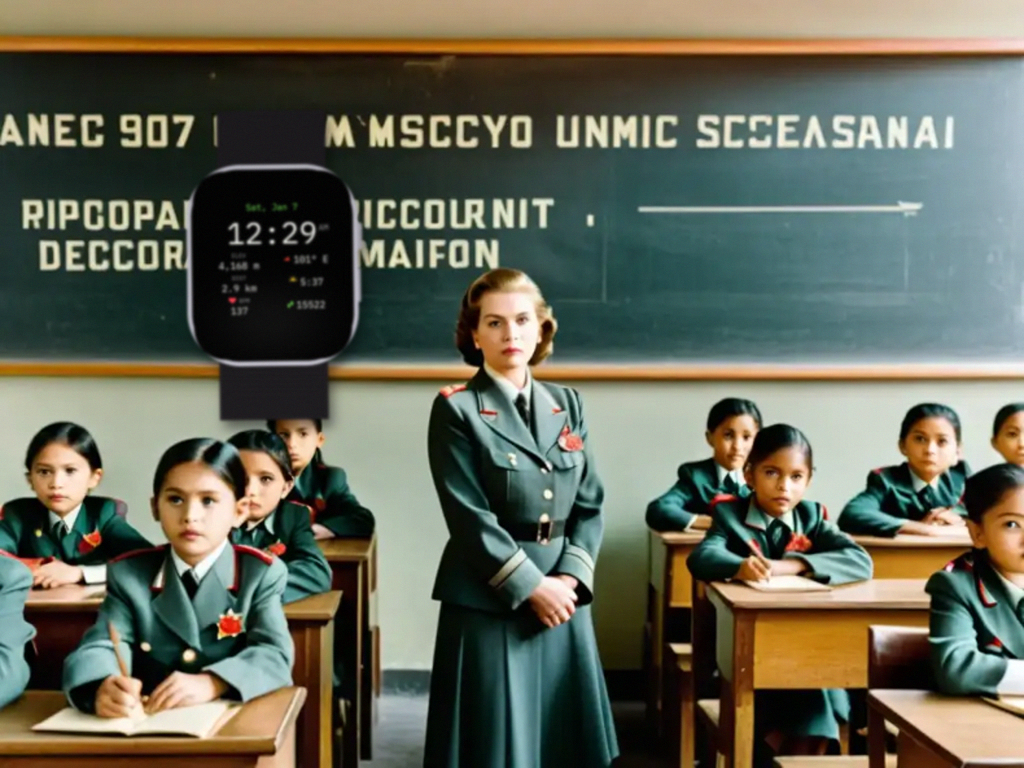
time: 12:29
